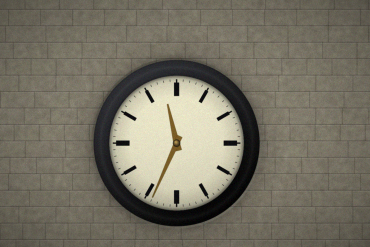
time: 11:34
